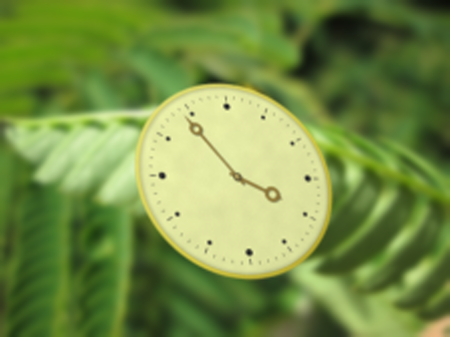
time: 3:54
